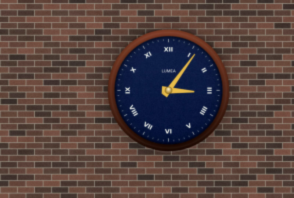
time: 3:06
